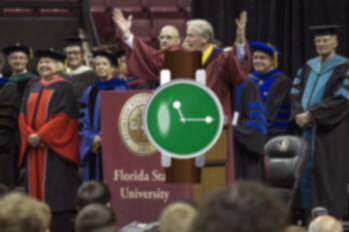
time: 11:15
